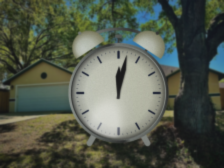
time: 12:02
